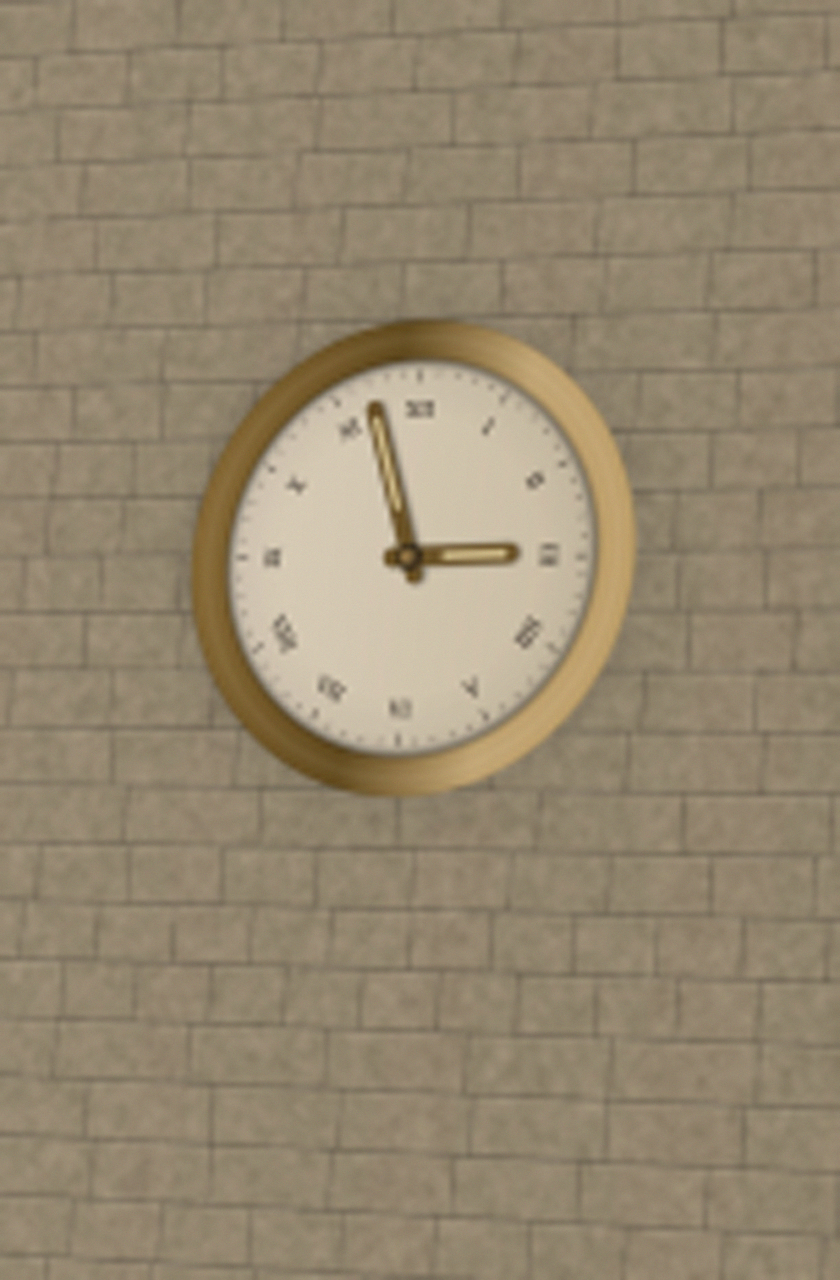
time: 2:57
